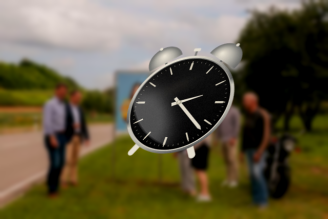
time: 2:22
